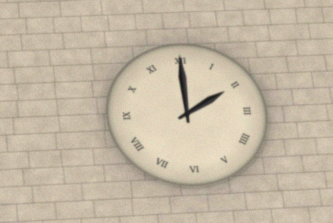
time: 2:00
